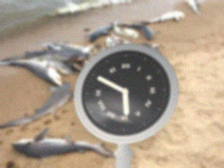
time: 5:50
